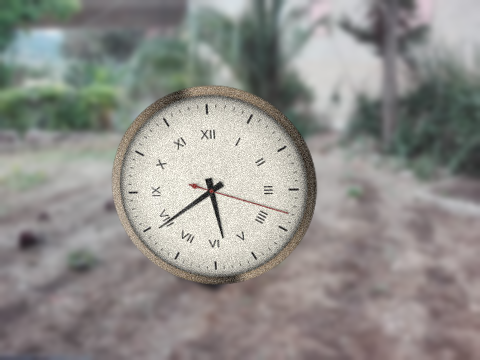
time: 5:39:18
